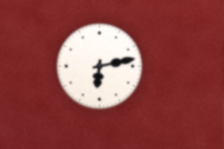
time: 6:13
